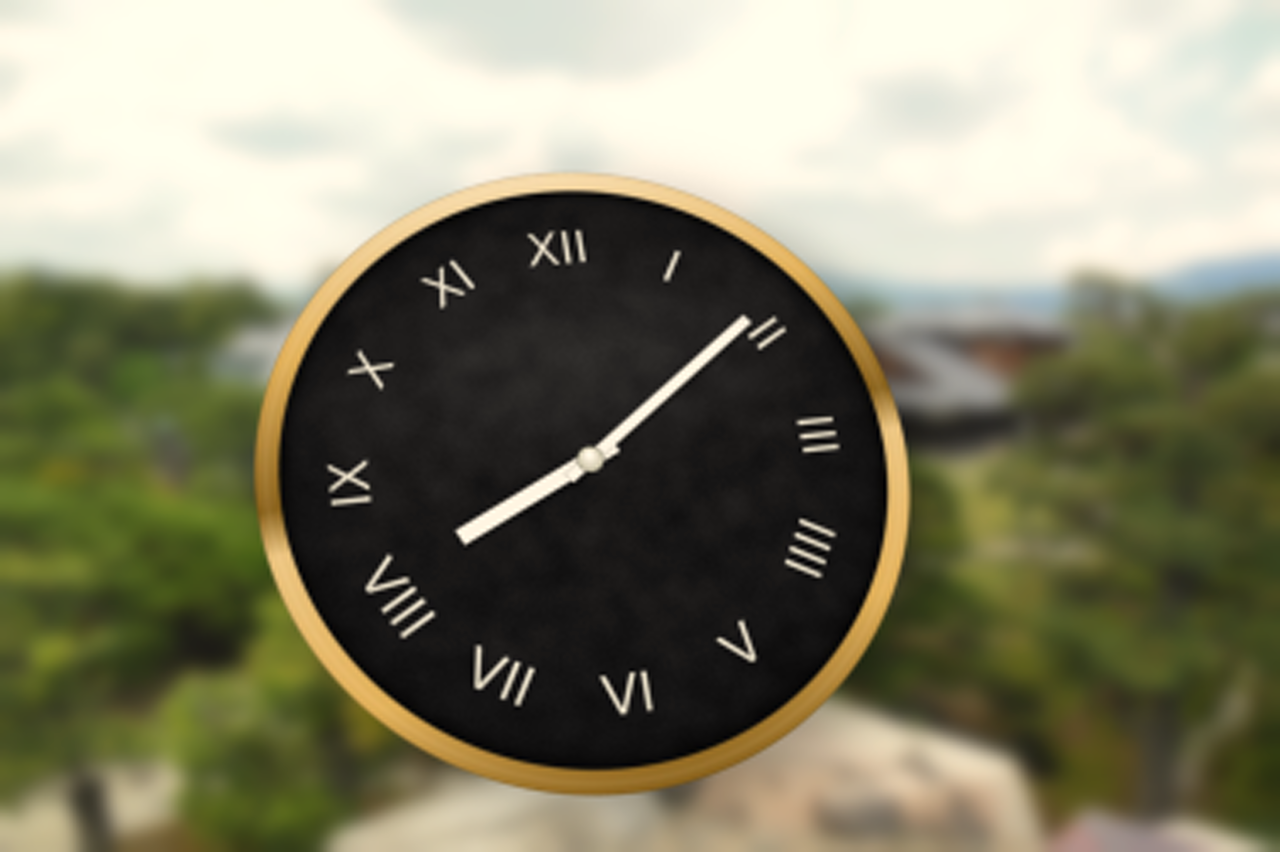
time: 8:09
